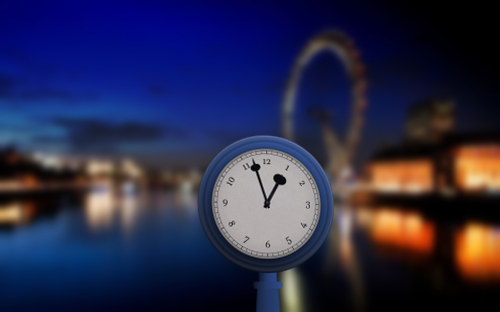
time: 12:57
